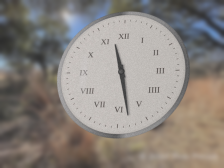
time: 11:28
